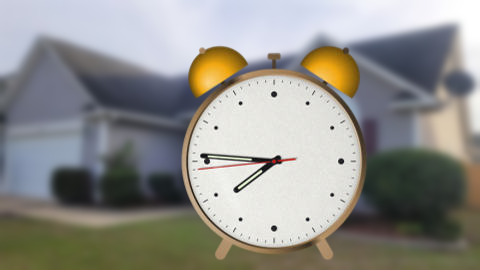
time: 7:45:44
